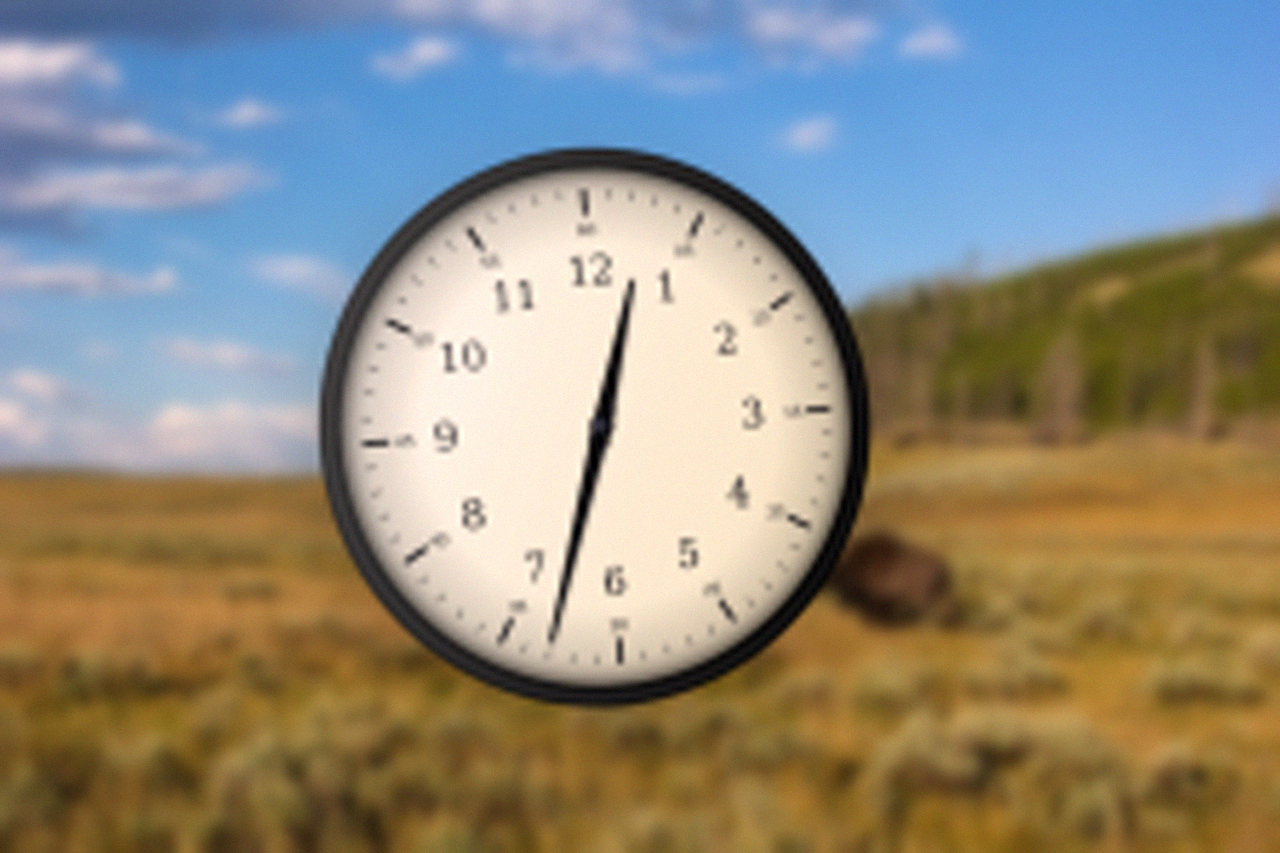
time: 12:33
